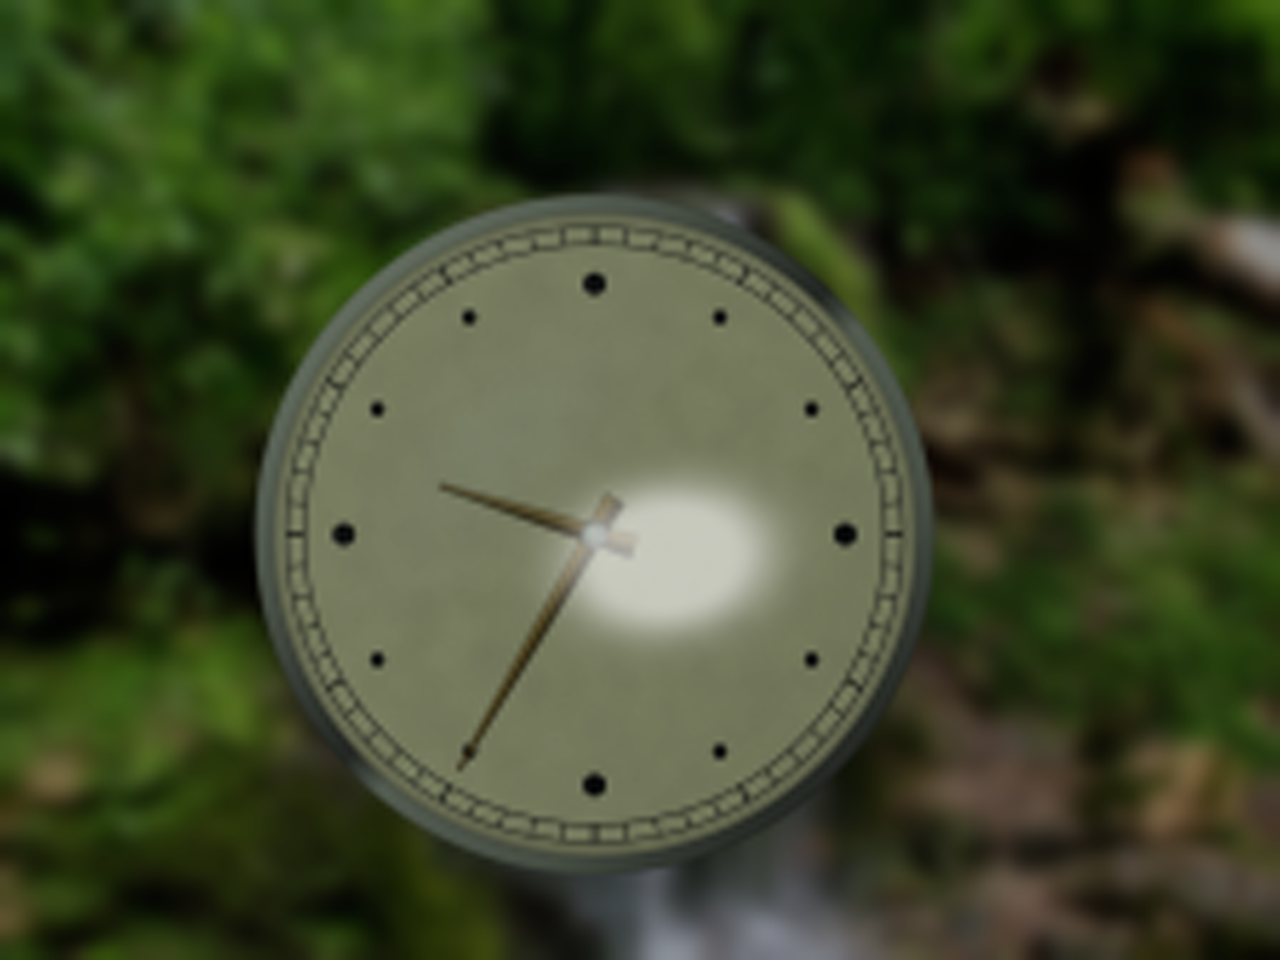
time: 9:35
